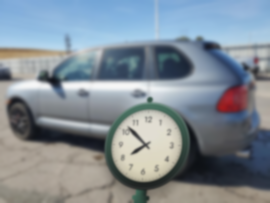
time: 7:52
